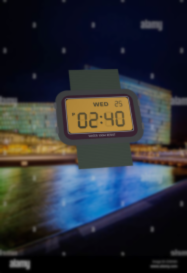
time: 2:40
